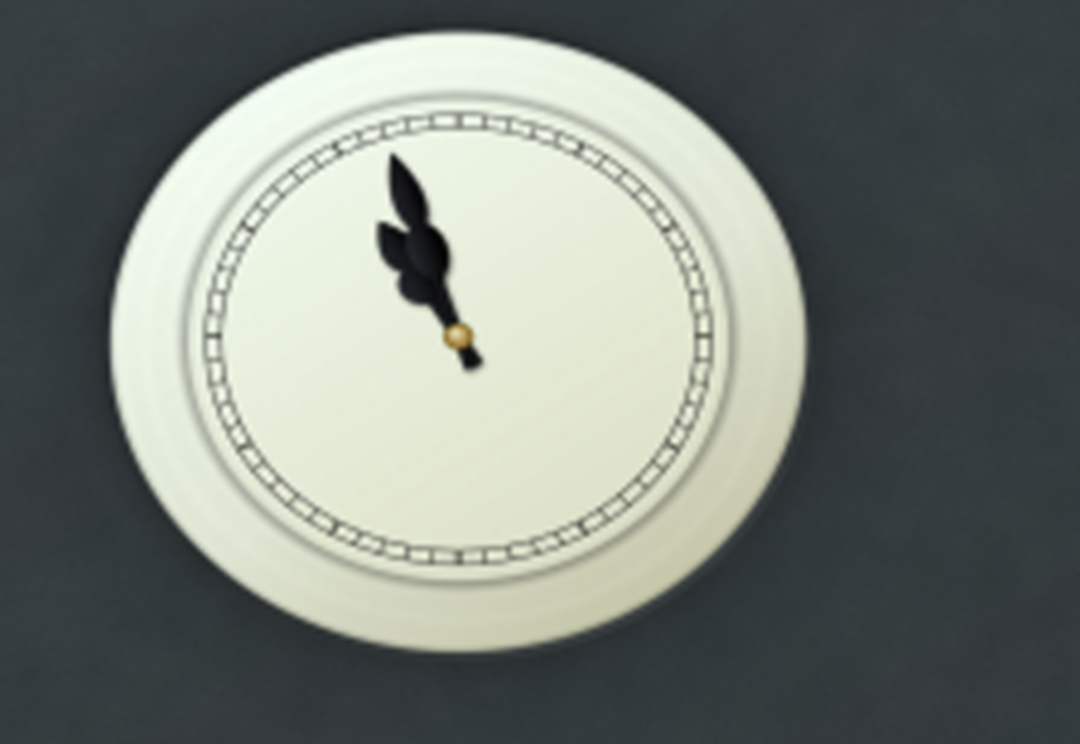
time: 10:57
